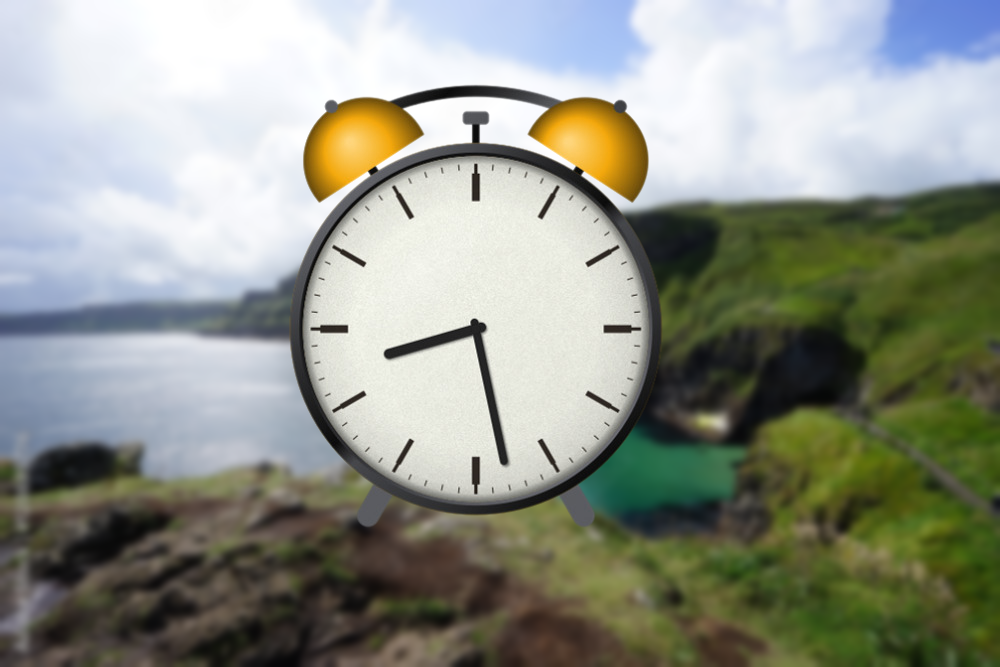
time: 8:28
